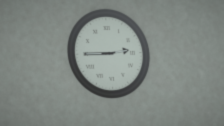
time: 2:45
